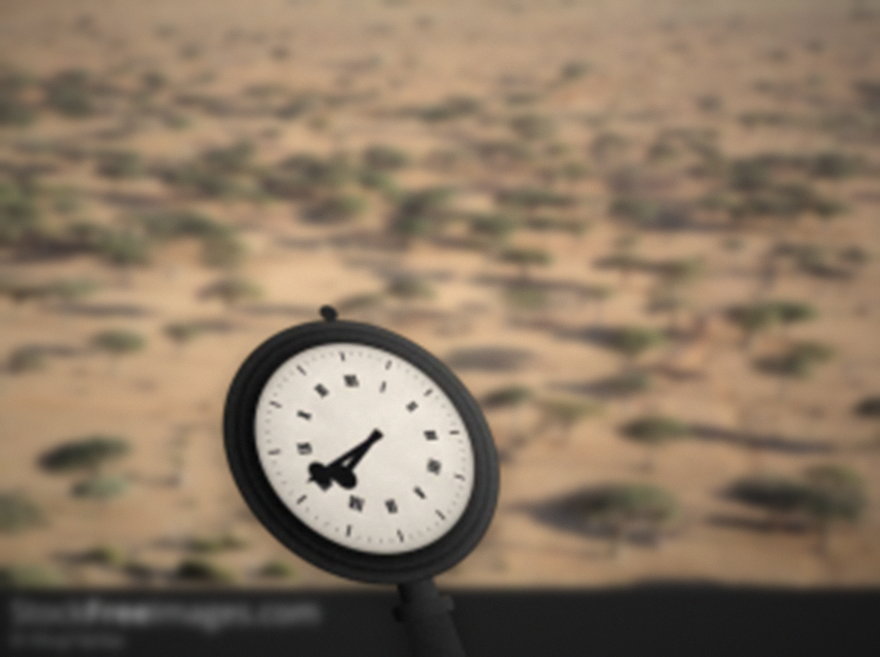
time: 7:41
